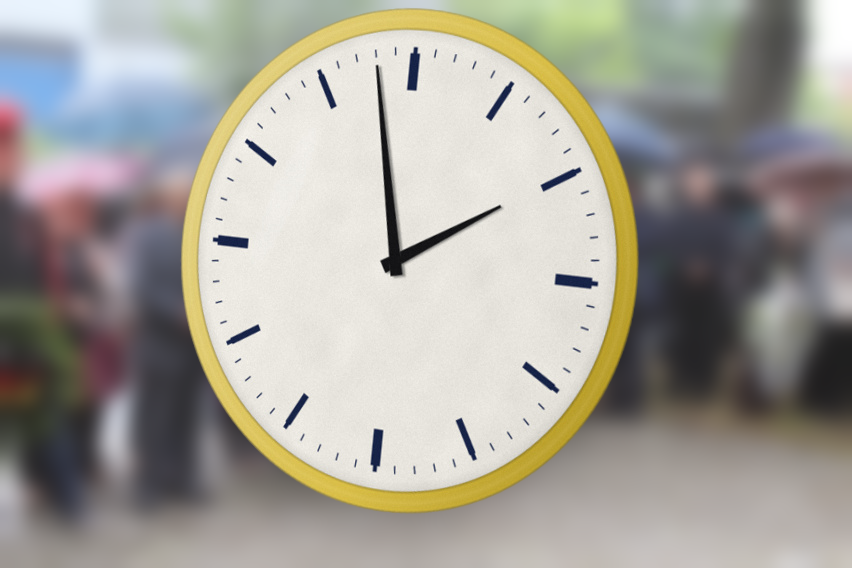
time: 1:58
